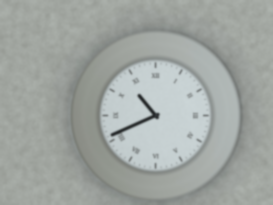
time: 10:41
